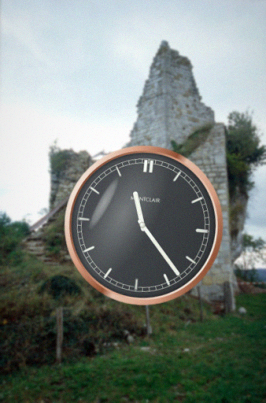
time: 11:23
